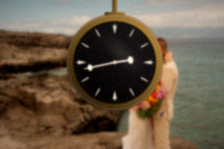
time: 2:43
